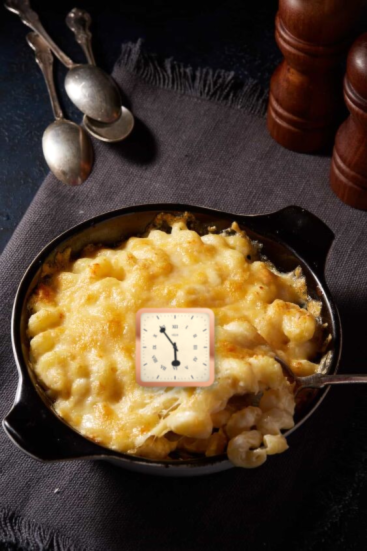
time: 5:54
